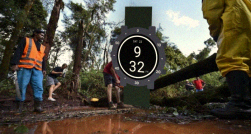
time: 9:32
